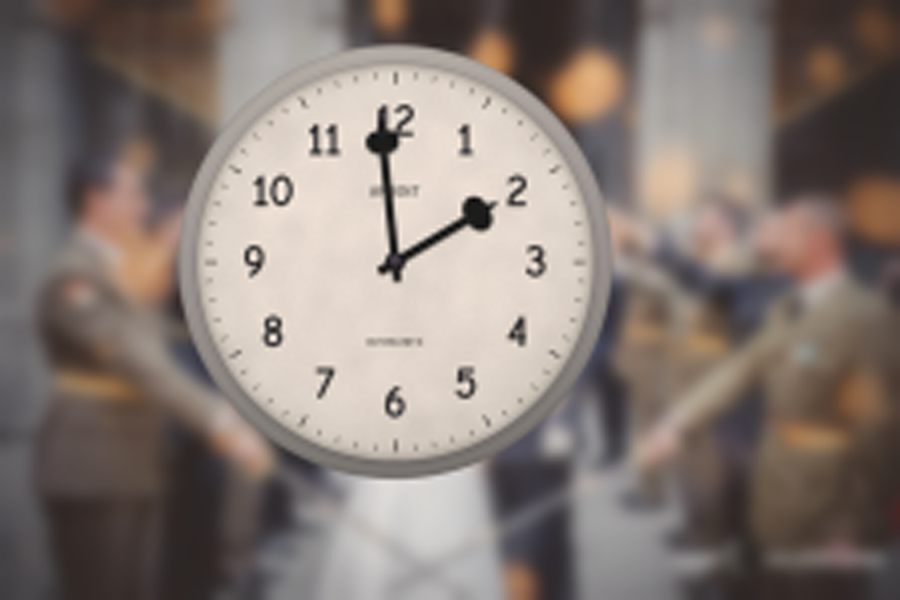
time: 1:59
